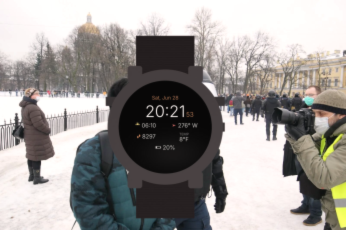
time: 20:21
